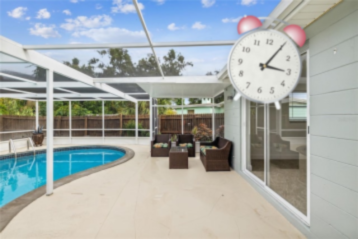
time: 3:05
